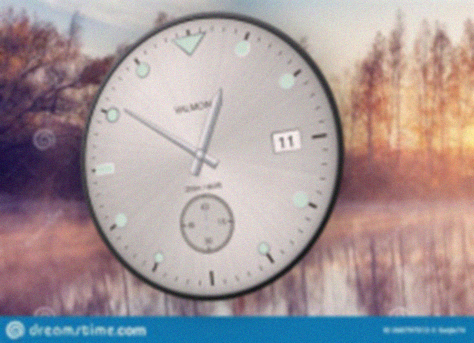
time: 12:51
